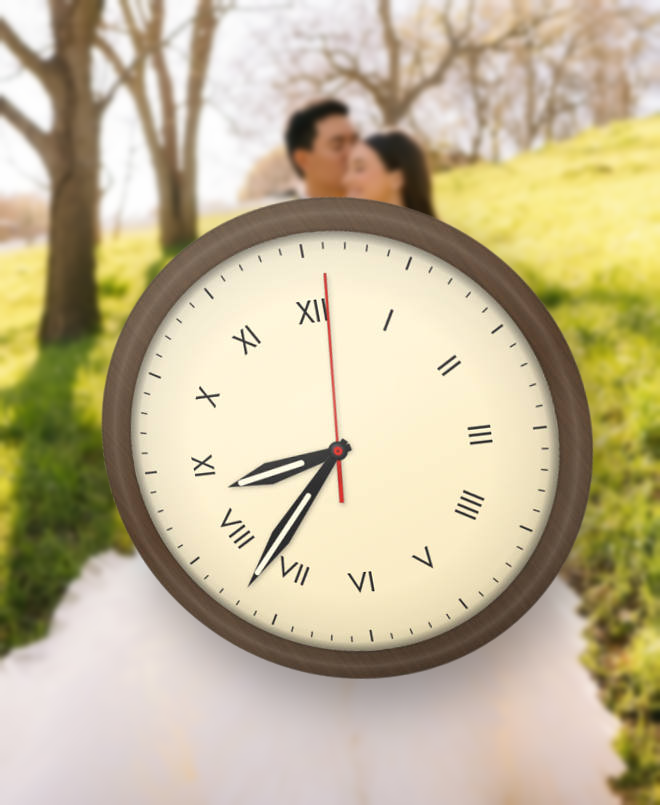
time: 8:37:01
